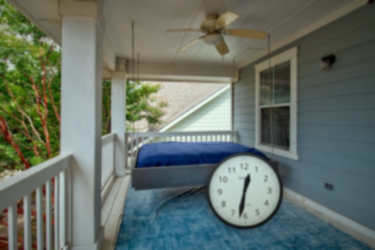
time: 12:32
